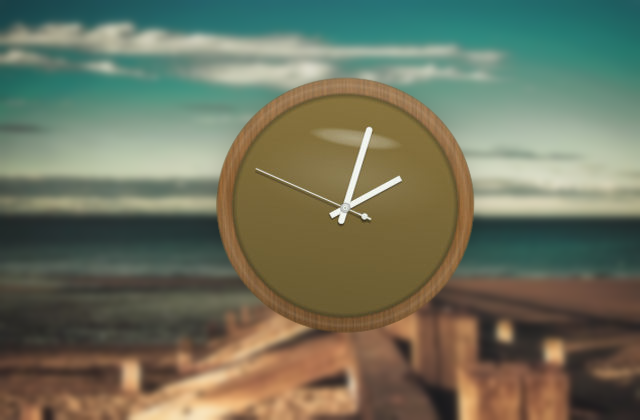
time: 2:02:49
